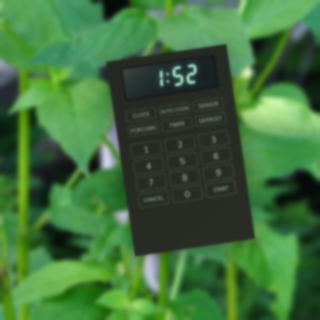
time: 1:52
